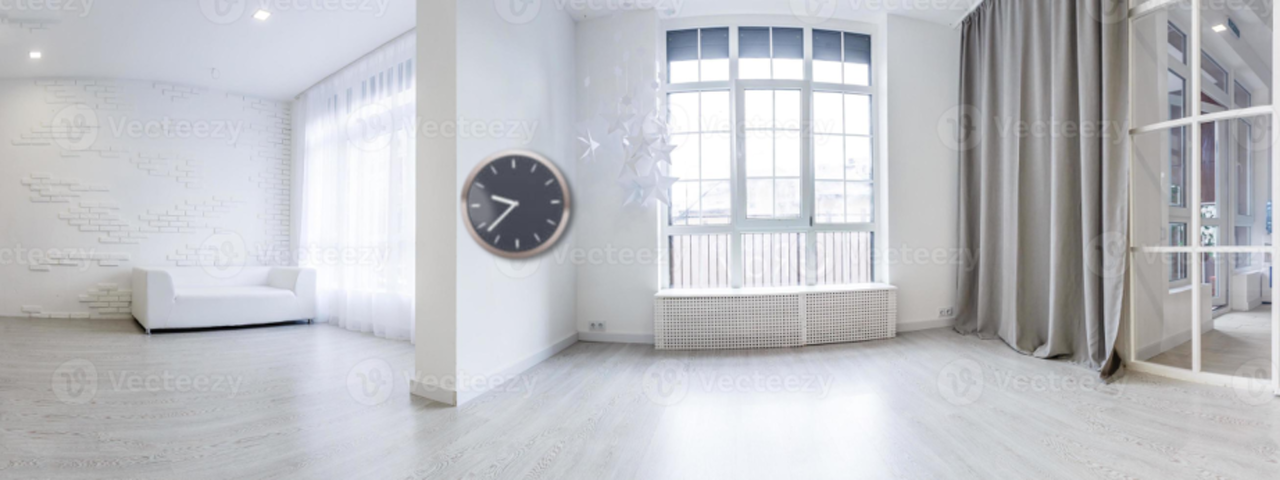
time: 9:38
